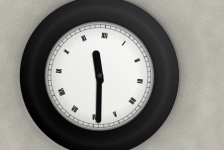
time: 11:29
